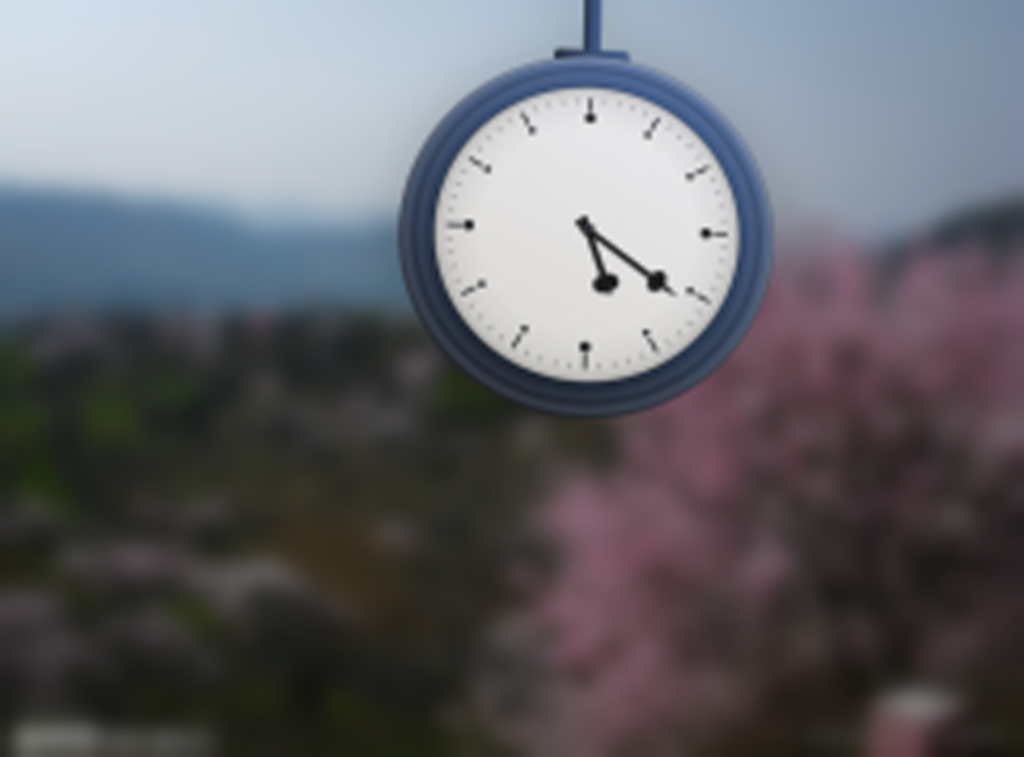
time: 5:21
